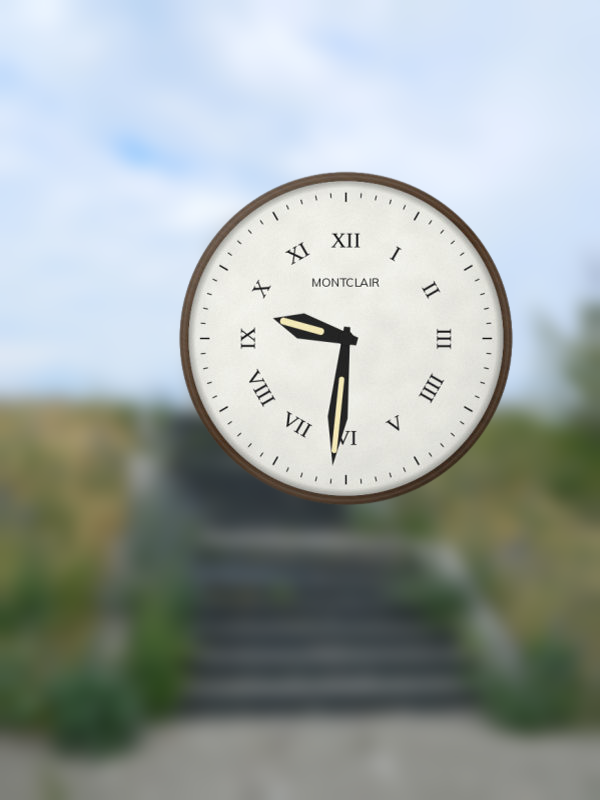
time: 9:31
